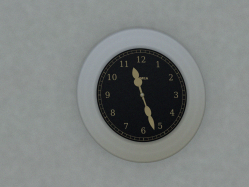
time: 11:27
